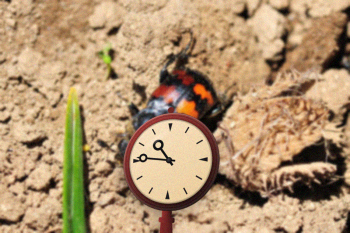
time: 10:46
